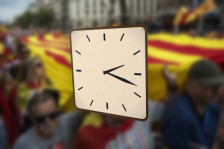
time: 2:18
